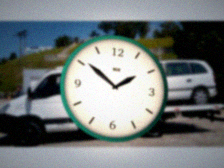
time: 1:51
